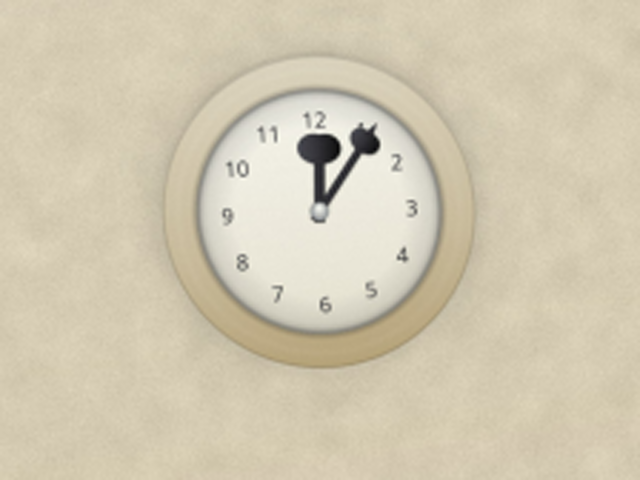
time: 12:06
